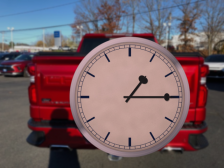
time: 1:15
